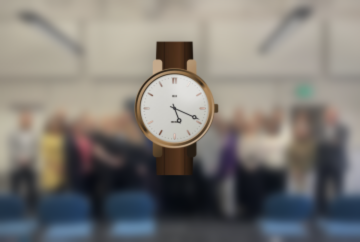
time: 5:19
